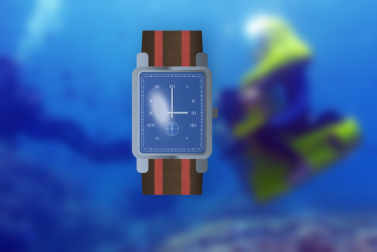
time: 3:00
